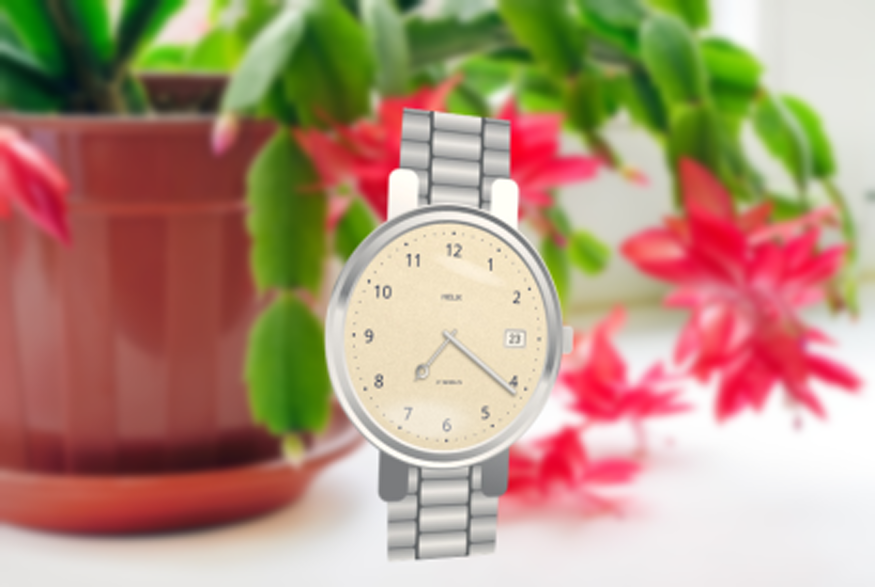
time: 7:21
